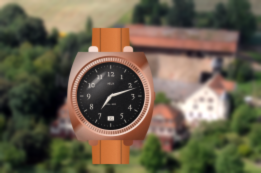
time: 7:12
